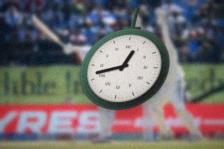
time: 12:42
